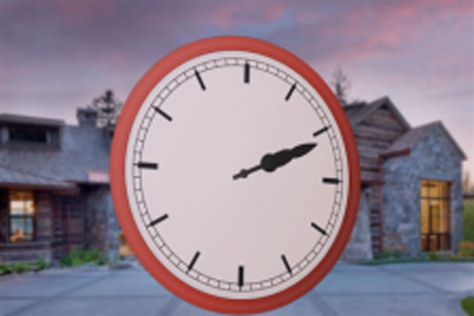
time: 2:11
